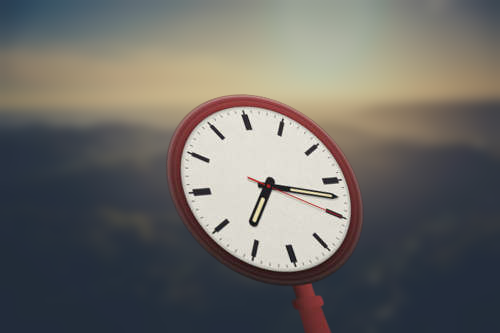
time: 7:17:20
